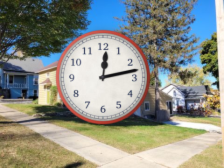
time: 12:13
